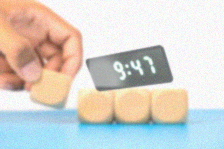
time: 9:47
